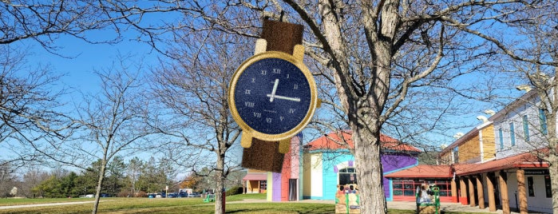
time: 12:15
